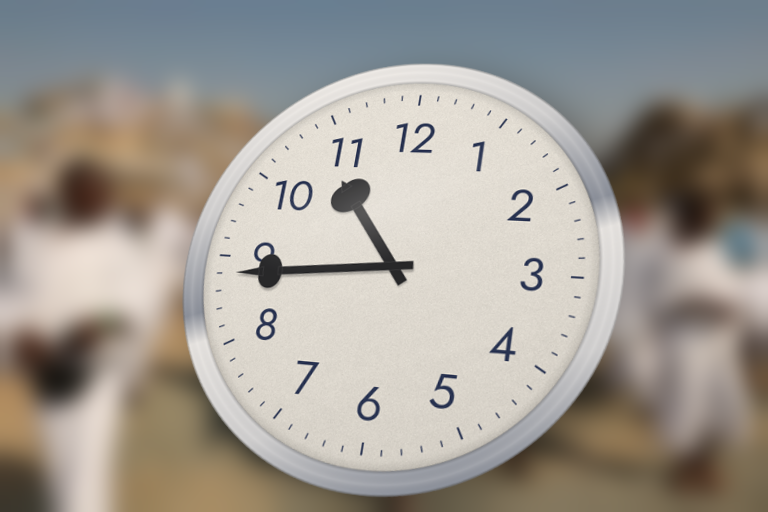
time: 10:44
